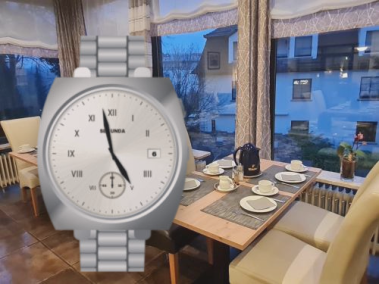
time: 4:58
